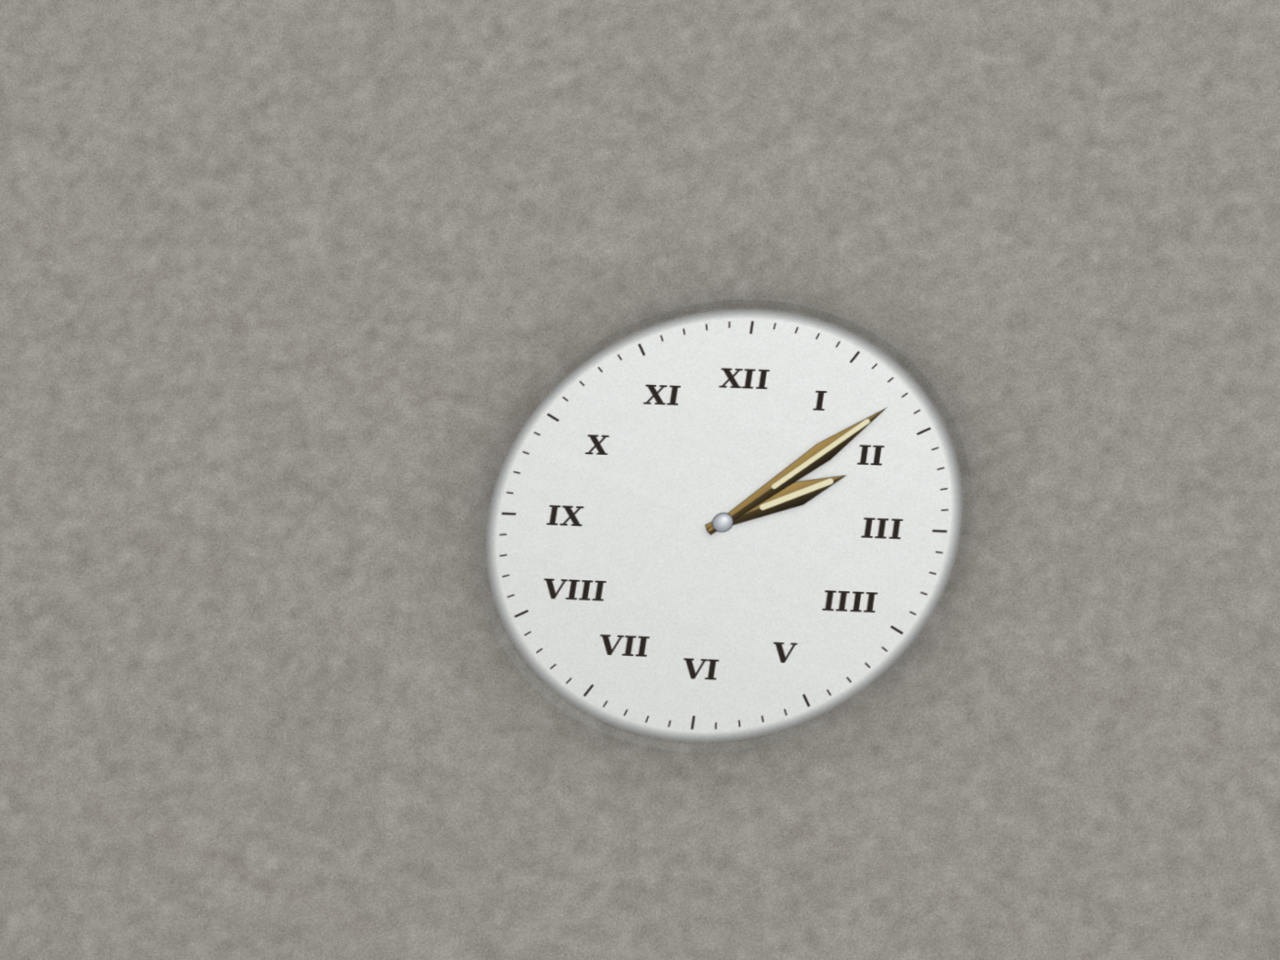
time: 2:08
